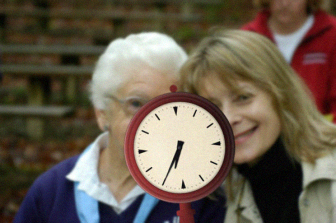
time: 6:35
